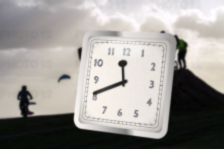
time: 11:41
